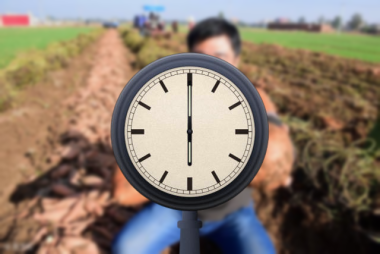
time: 6:00
